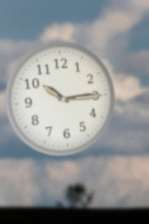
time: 10:15
